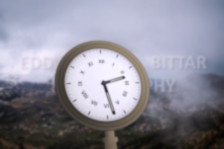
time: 2:28
